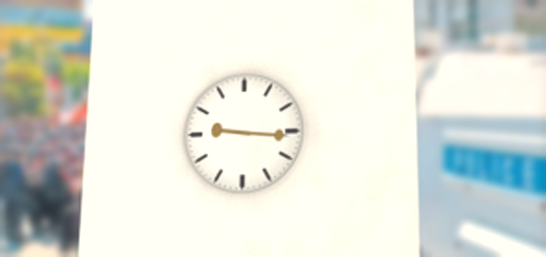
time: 9:16
